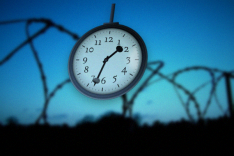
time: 1:33
